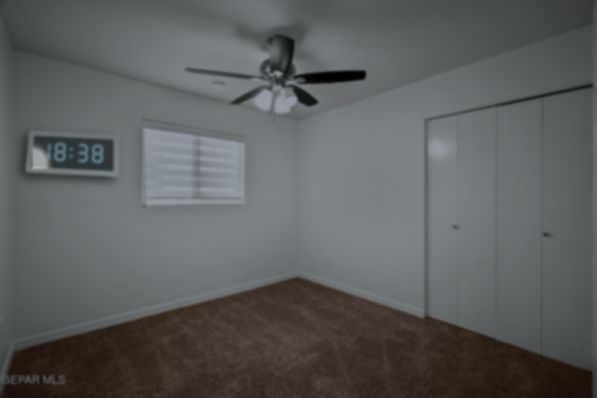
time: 18:38
